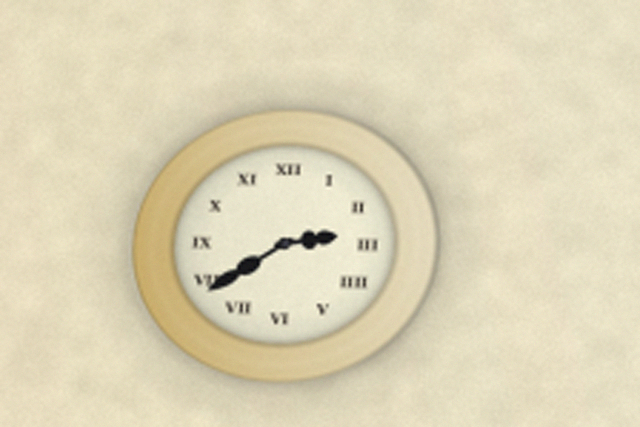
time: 2:39
